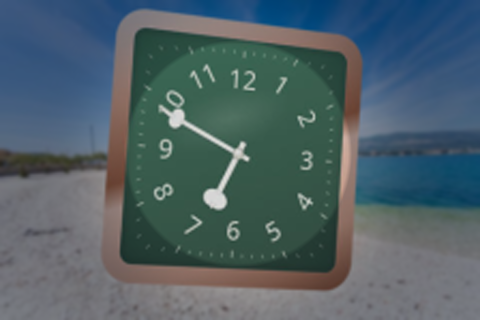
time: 6:49
